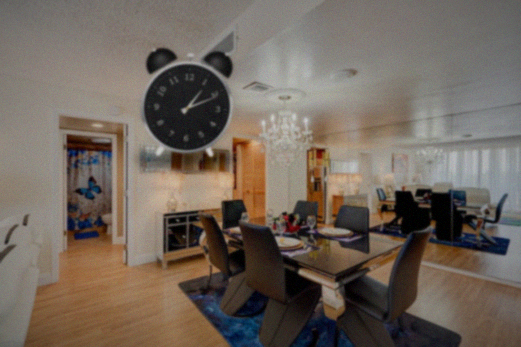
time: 1:11
